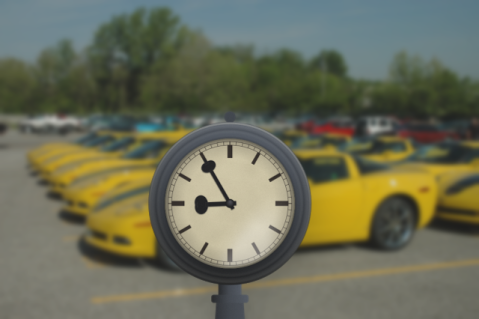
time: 8:55
